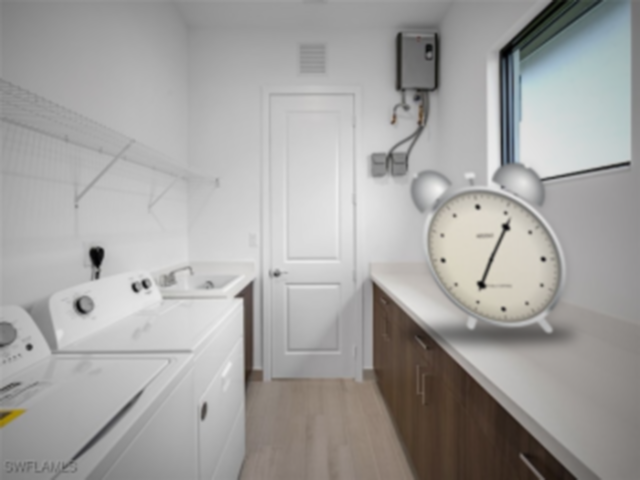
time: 7:06
